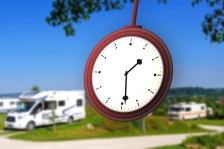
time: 1:29
